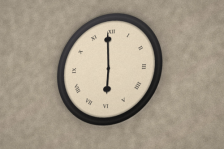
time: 5:59
